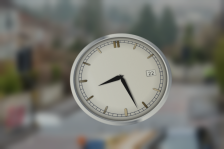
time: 8:27
